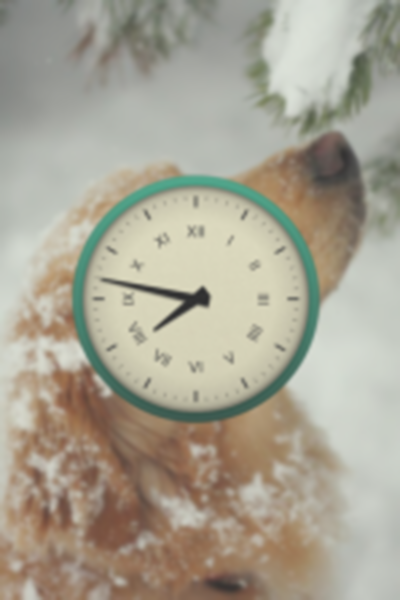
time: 7:47
